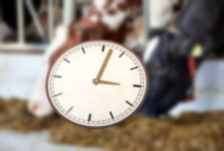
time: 3:02
